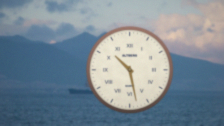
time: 10:28
